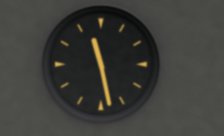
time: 11:28
